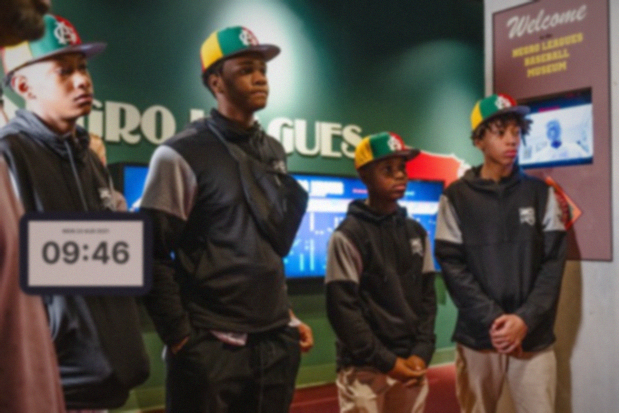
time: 9:46
